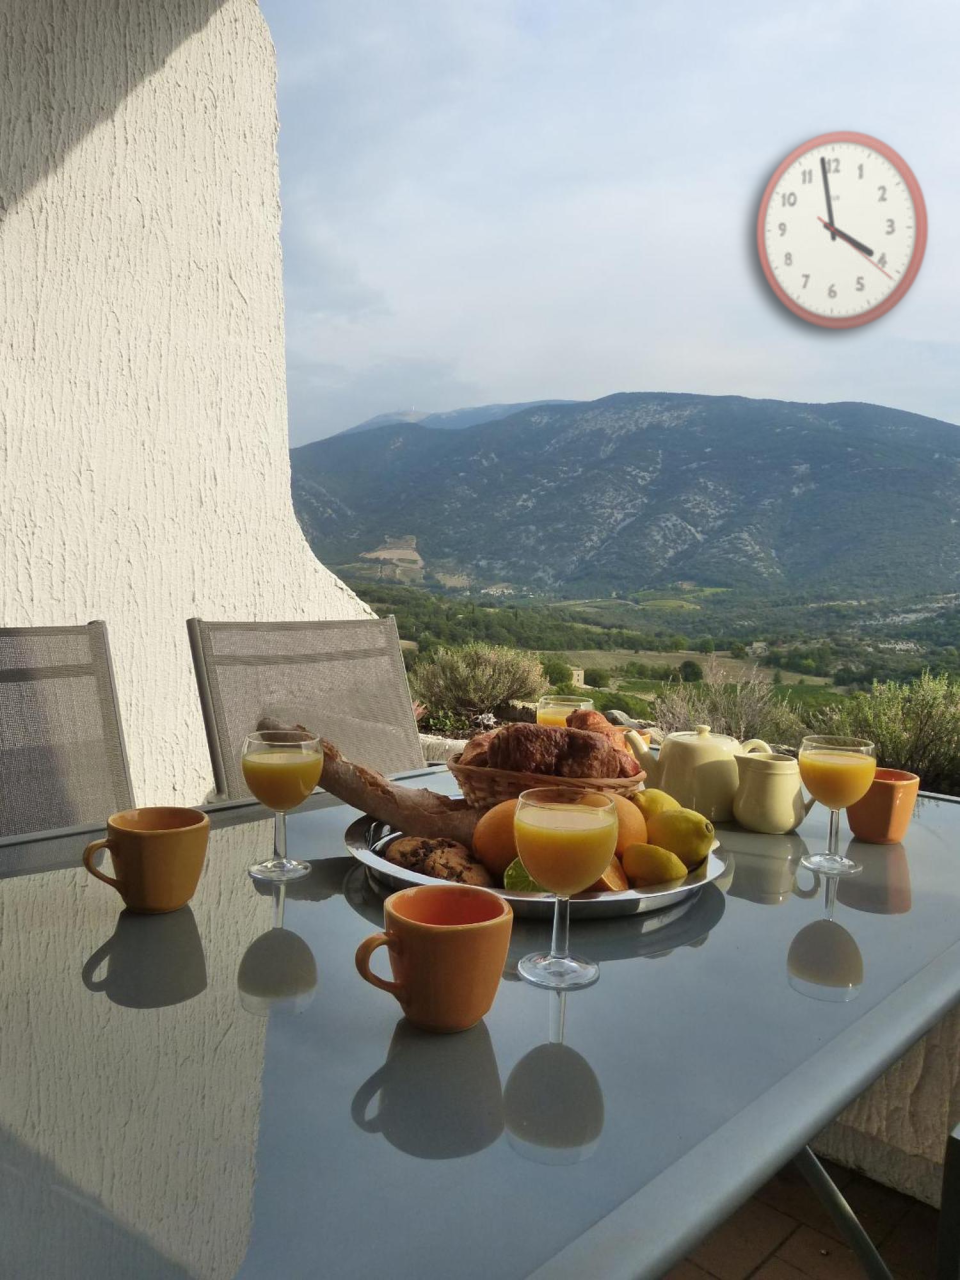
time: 3:58:21
